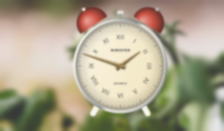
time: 1:48
